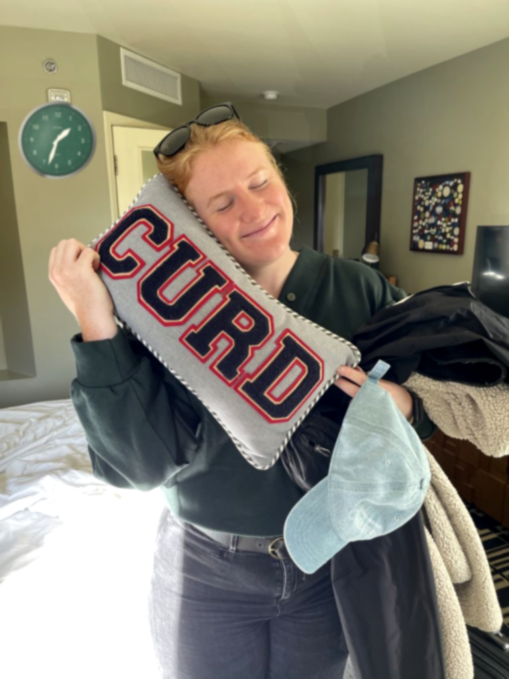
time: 1:33
